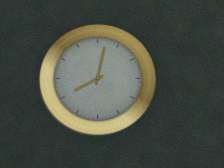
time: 8:02
